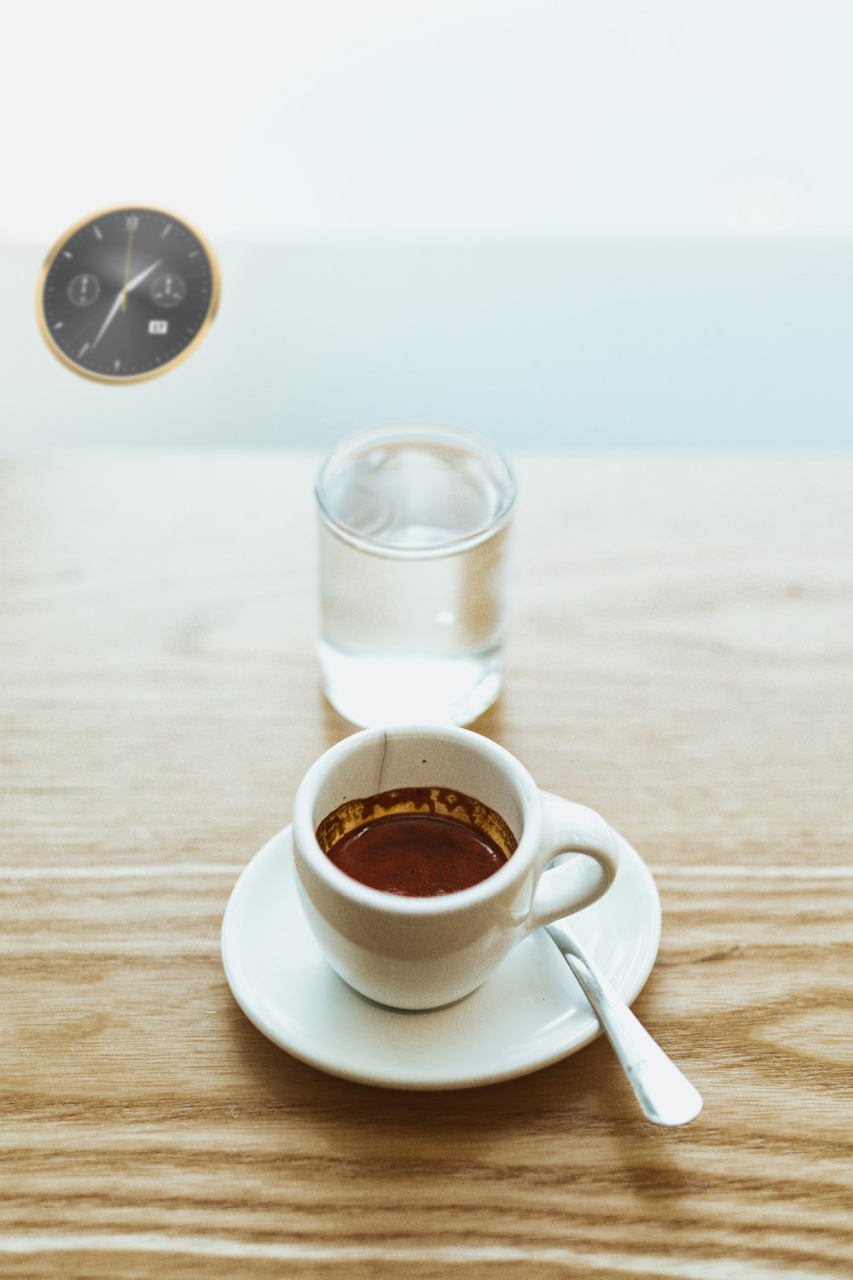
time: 1:34
